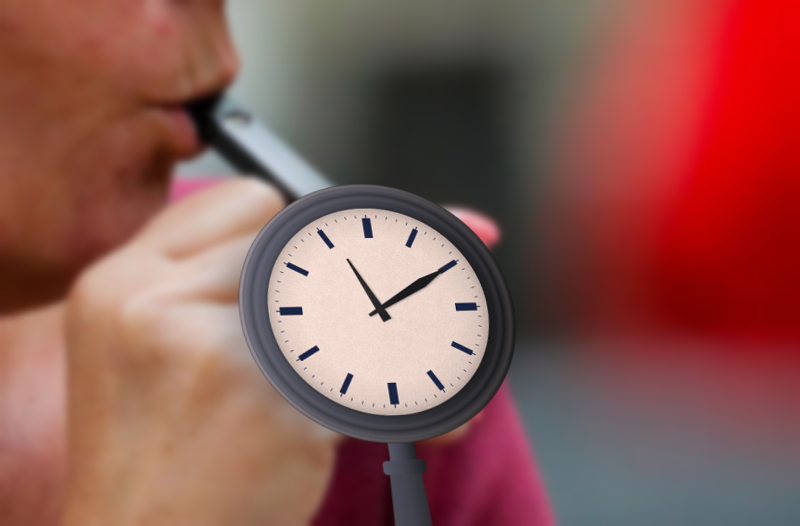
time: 11:10
